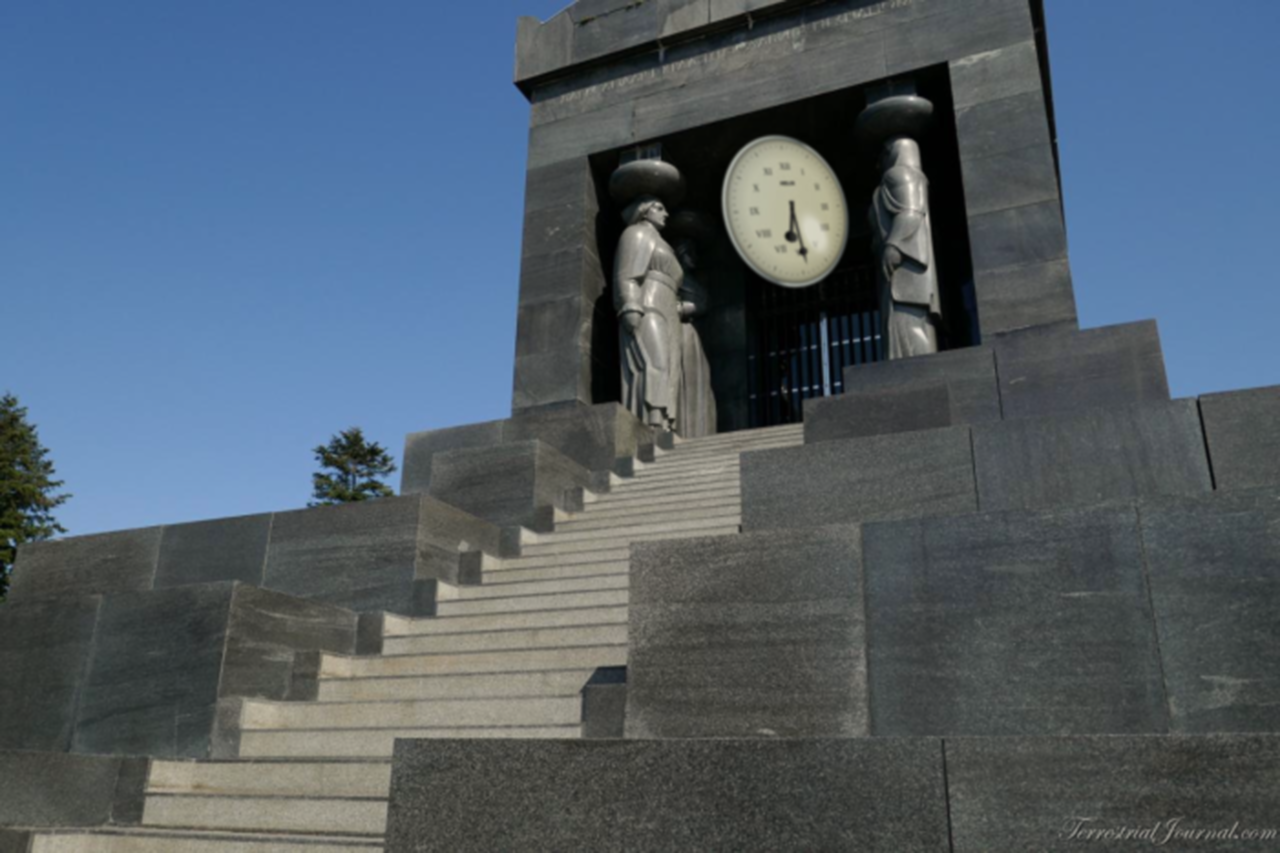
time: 6:29
